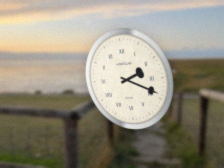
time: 2:19
